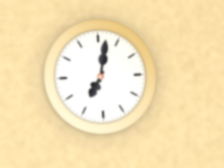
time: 7:02
